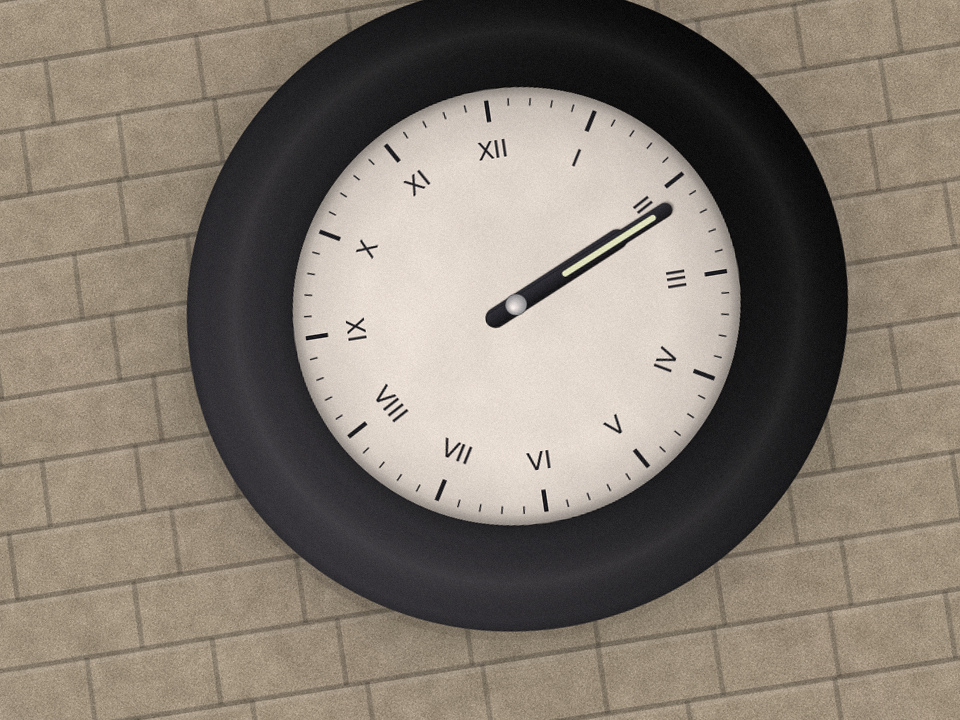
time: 2:11
